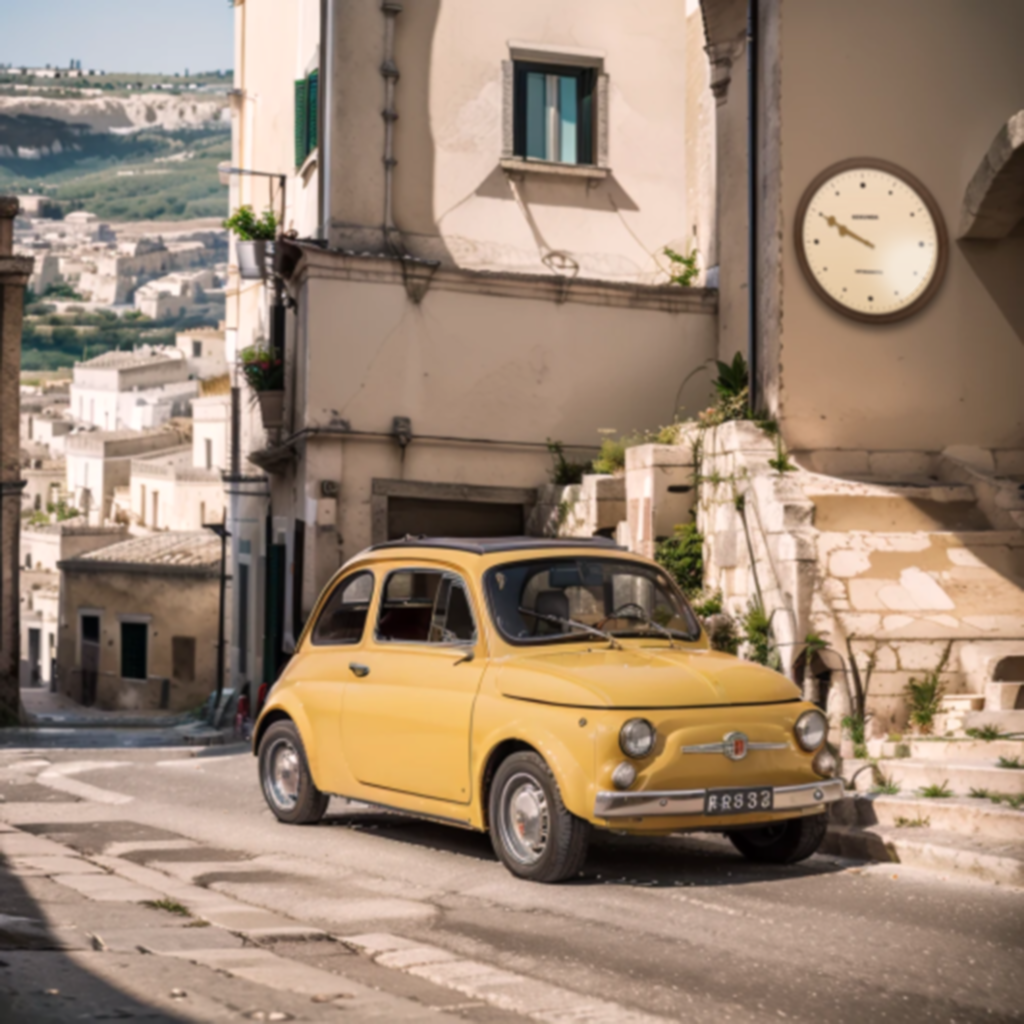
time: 9:50
